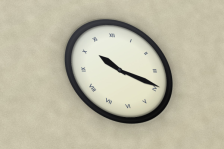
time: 10:19
